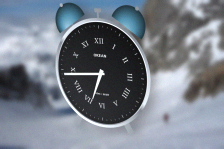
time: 6:44
